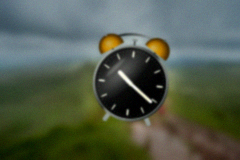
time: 10:21
